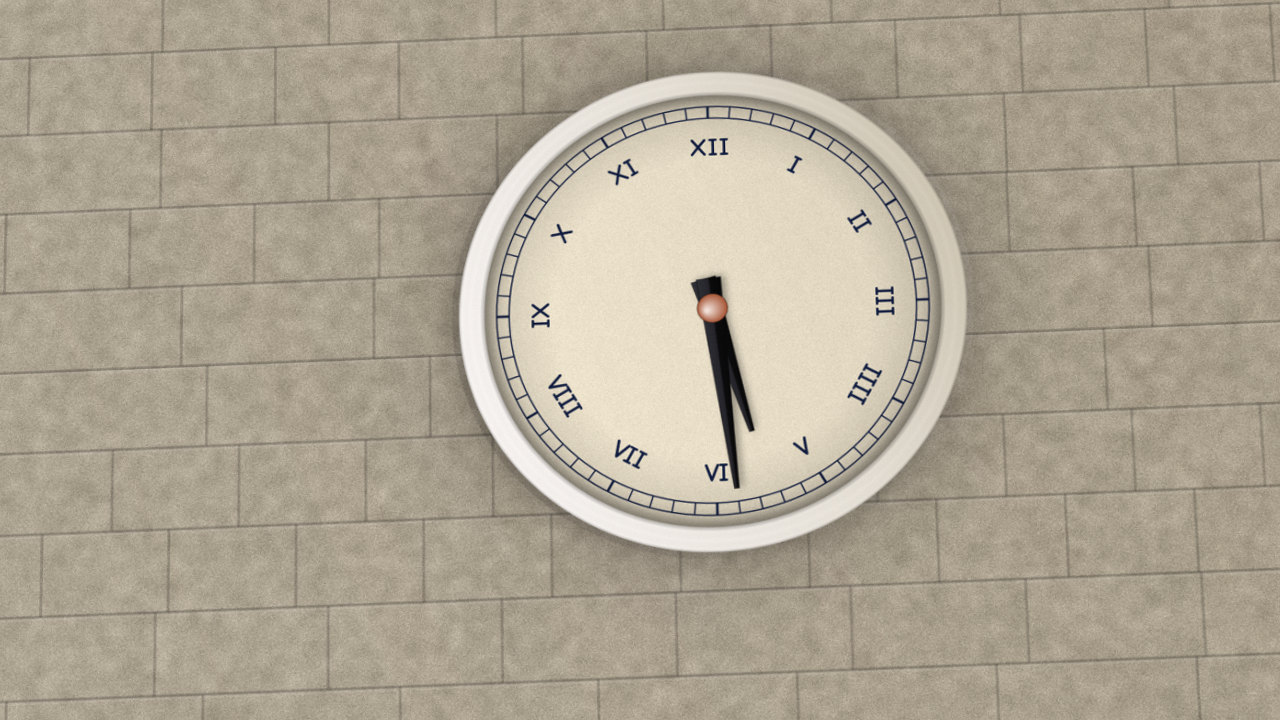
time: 5:29
